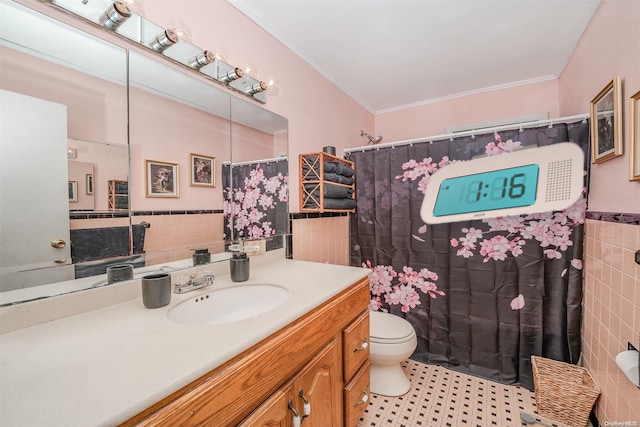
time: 1:16
